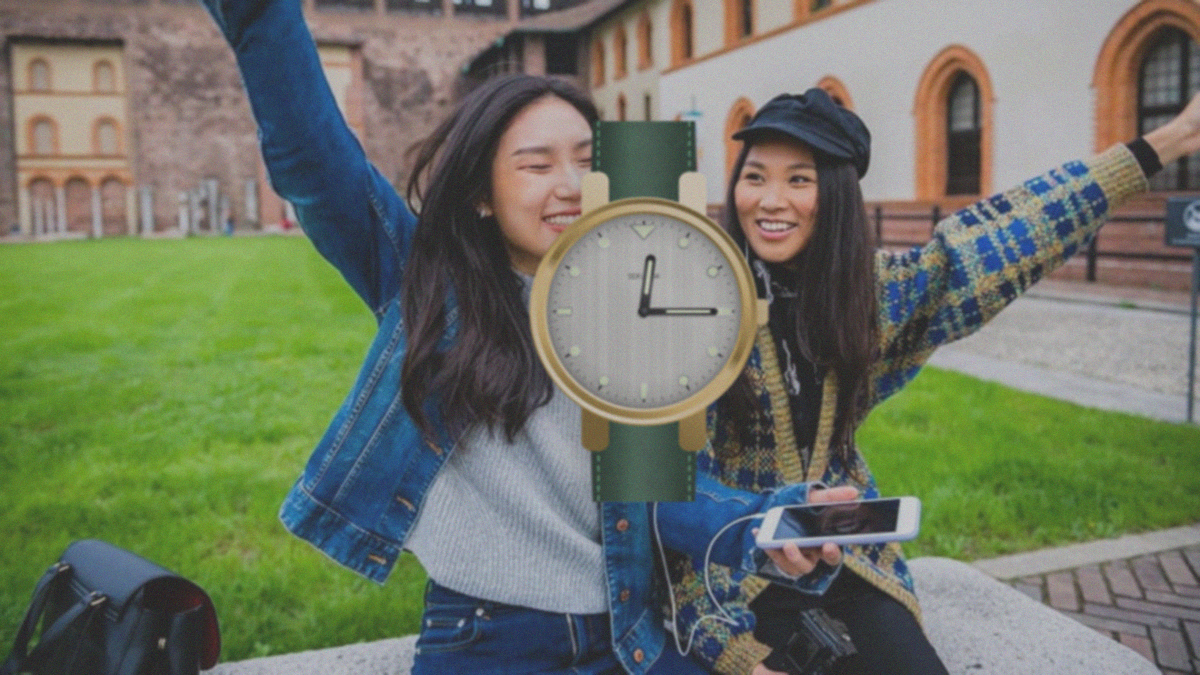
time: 12:15
